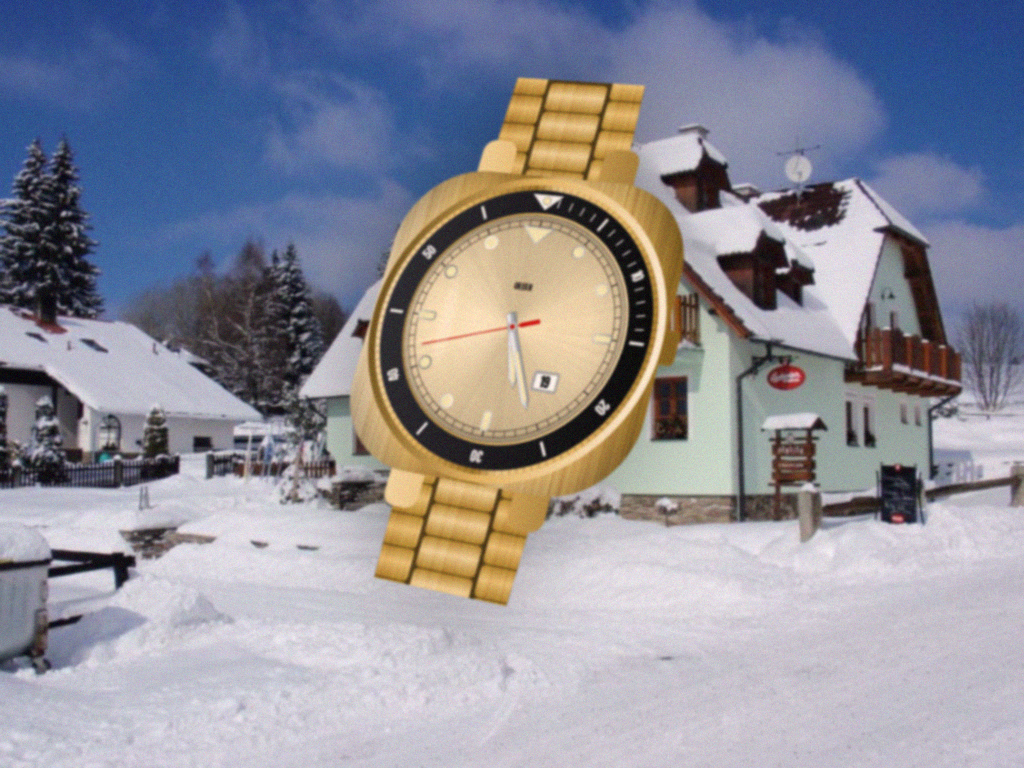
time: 5:25:42
